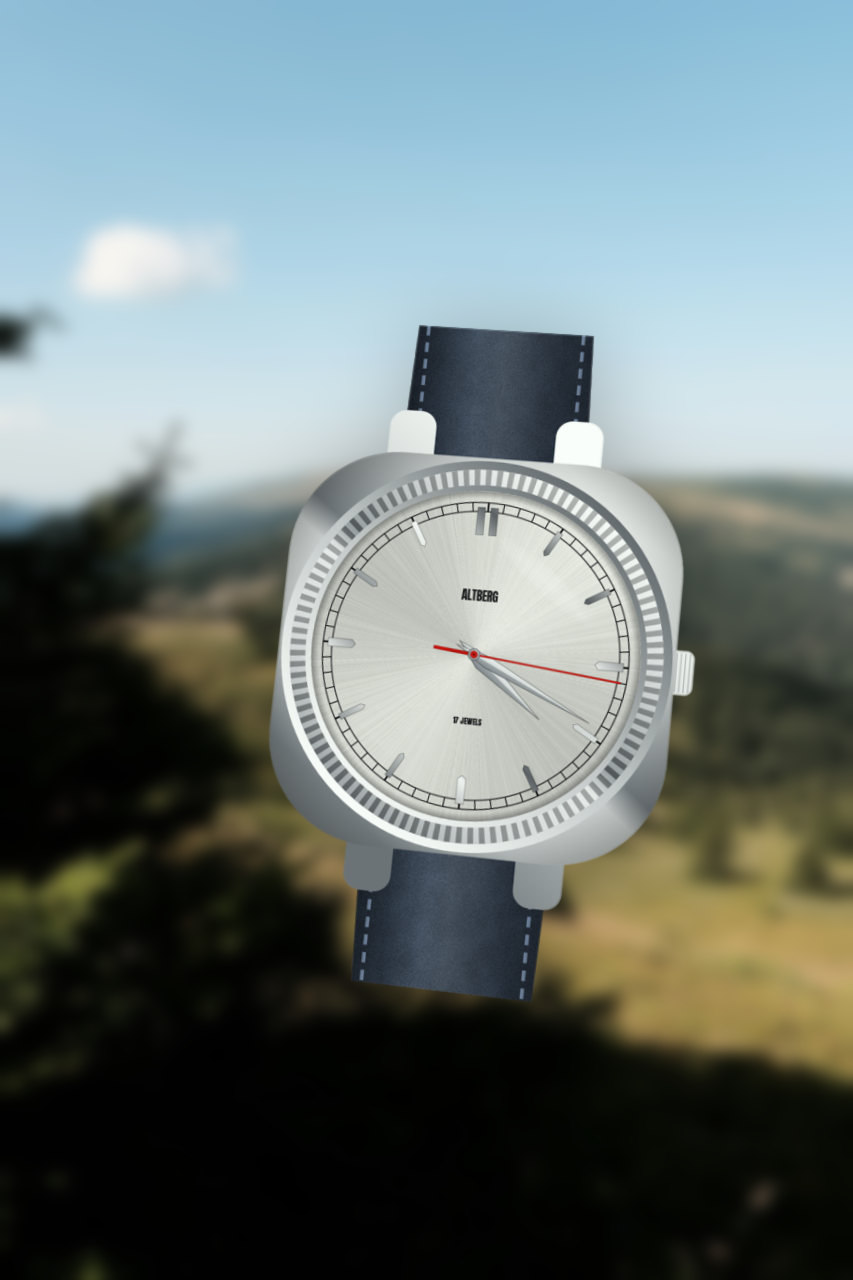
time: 4:19:16
